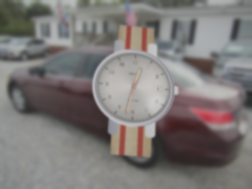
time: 12:32
